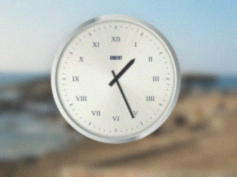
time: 1:26
